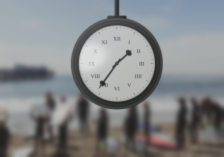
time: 1:36
